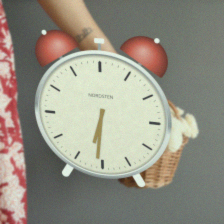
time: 6:31
